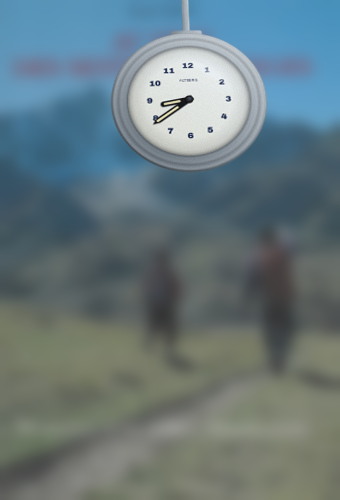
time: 8:39
